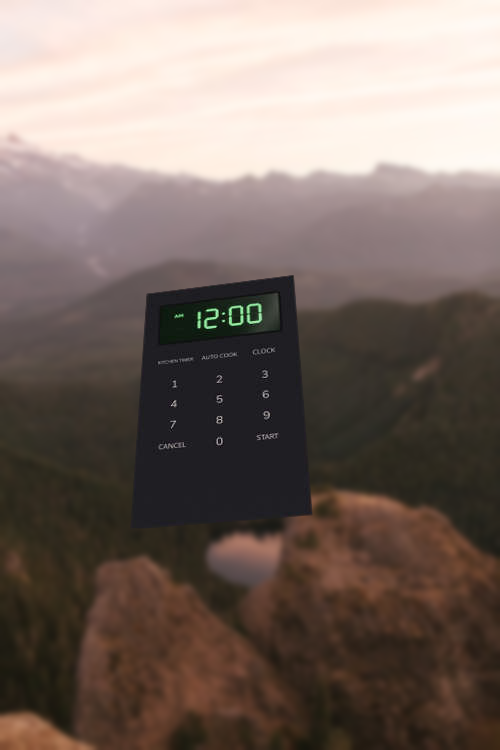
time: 12:00
